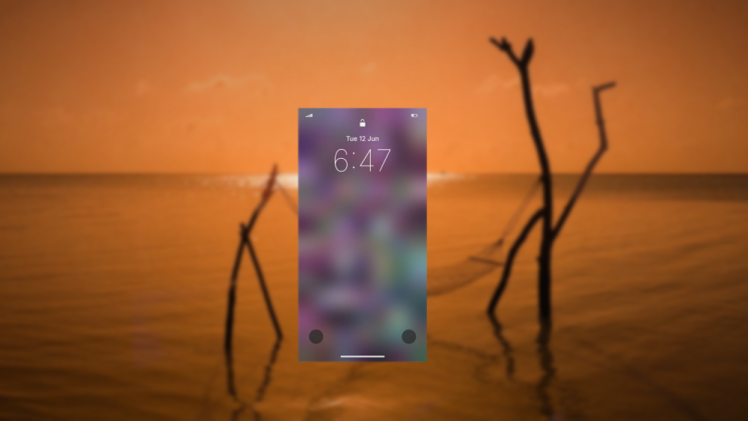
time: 6:47
